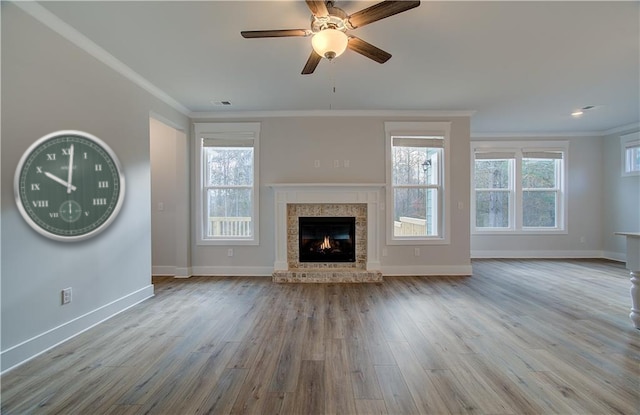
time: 10:01
